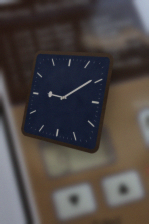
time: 9:09
